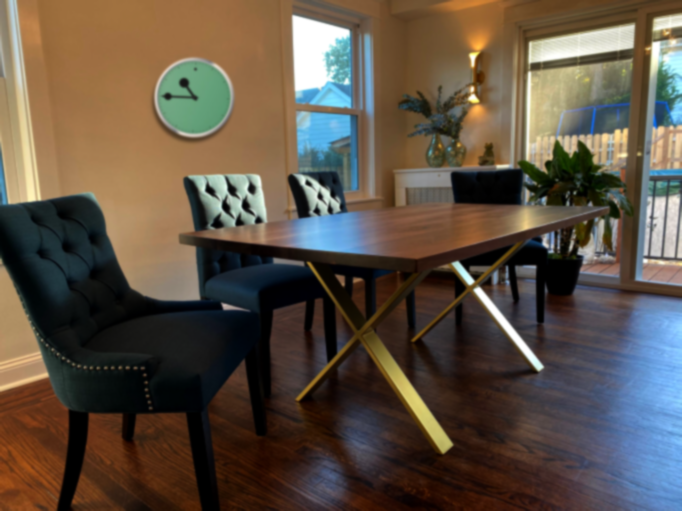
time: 10:45
